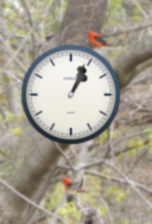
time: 1:04
